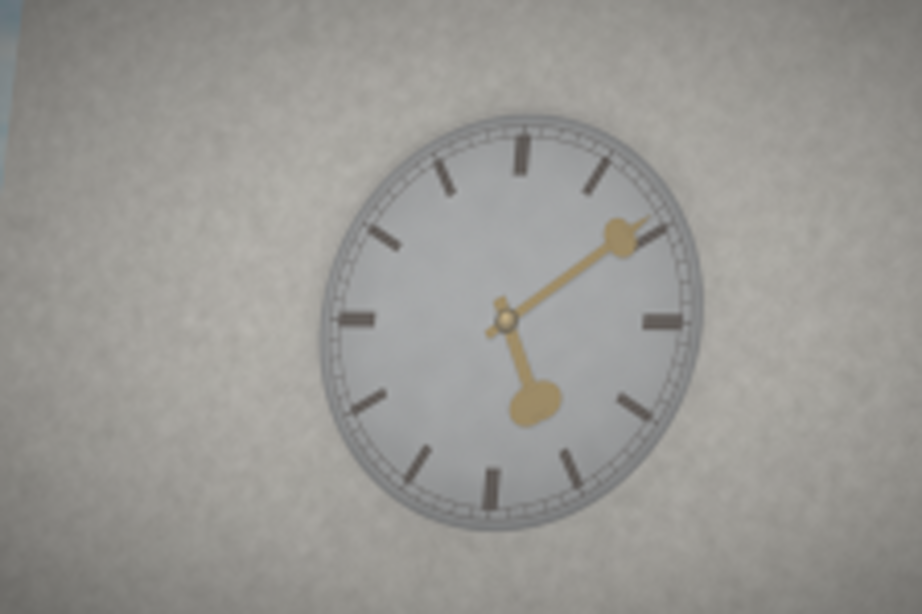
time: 5:09
